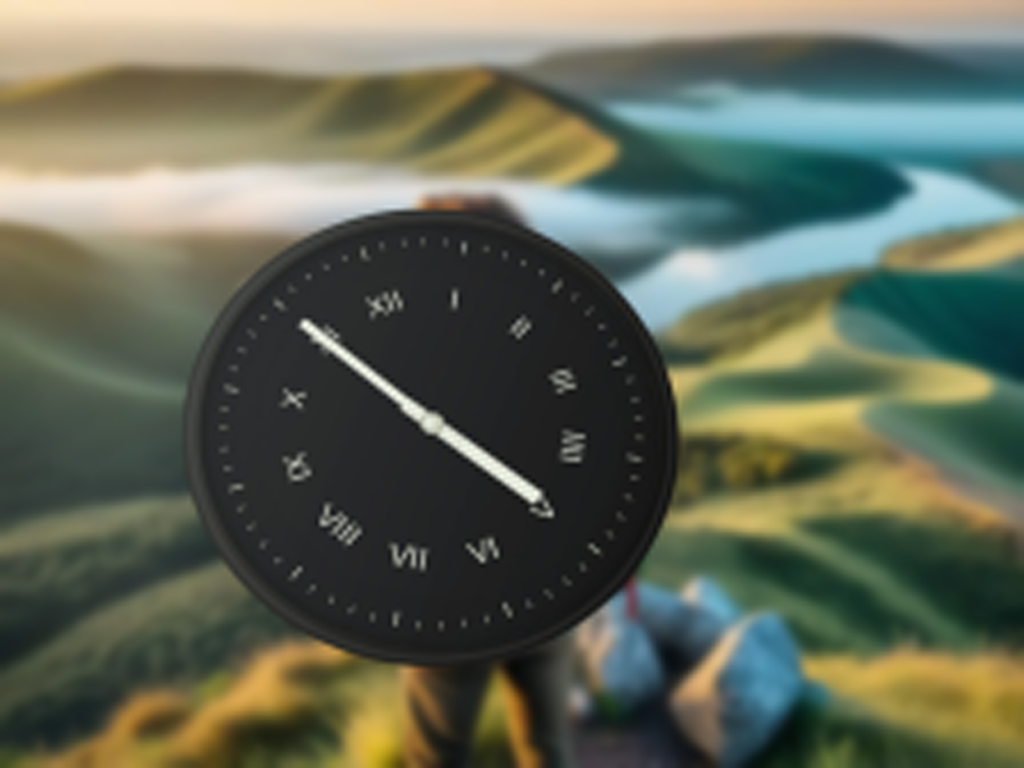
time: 4:55
